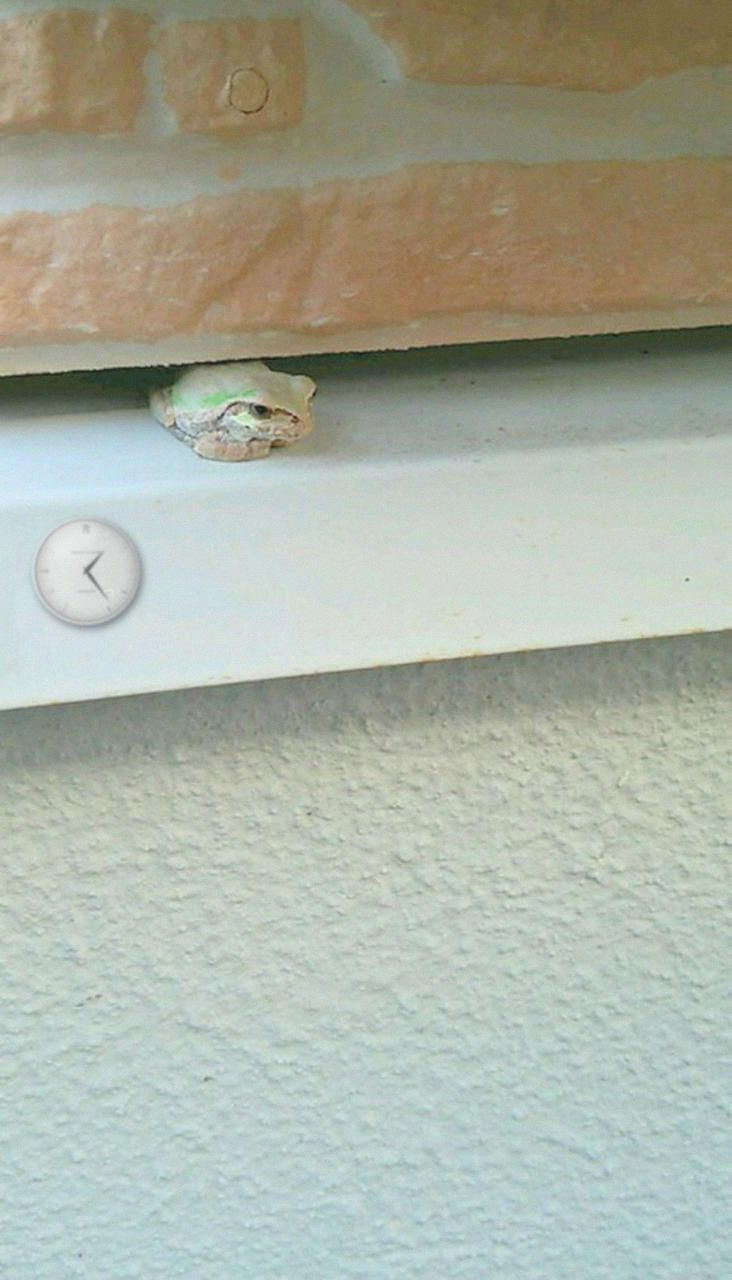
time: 1:24
